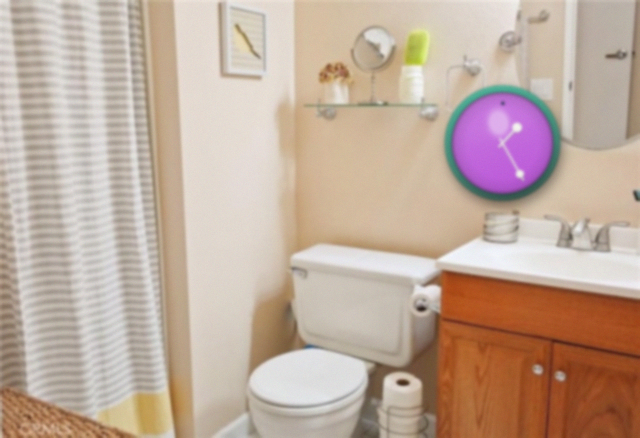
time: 1:25
